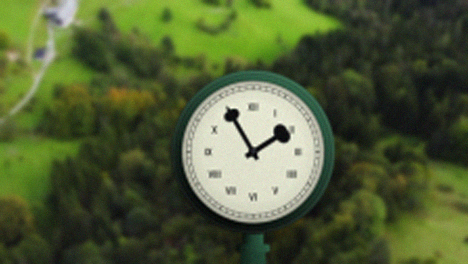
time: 1:55
